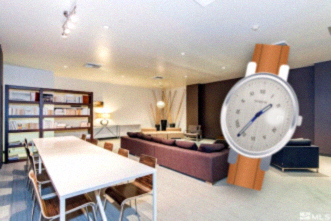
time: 1:36
